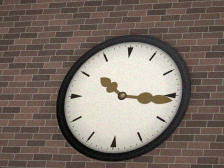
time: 10:16
